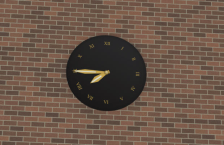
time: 7:45
